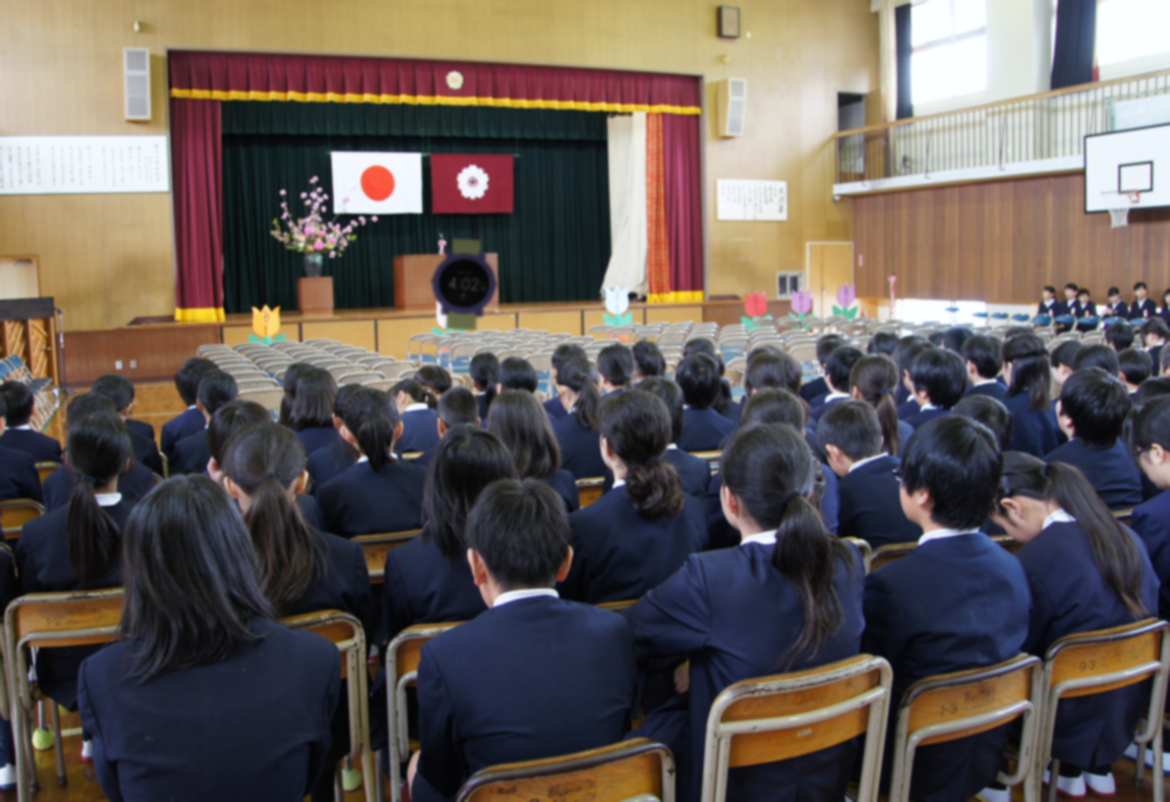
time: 4:02
